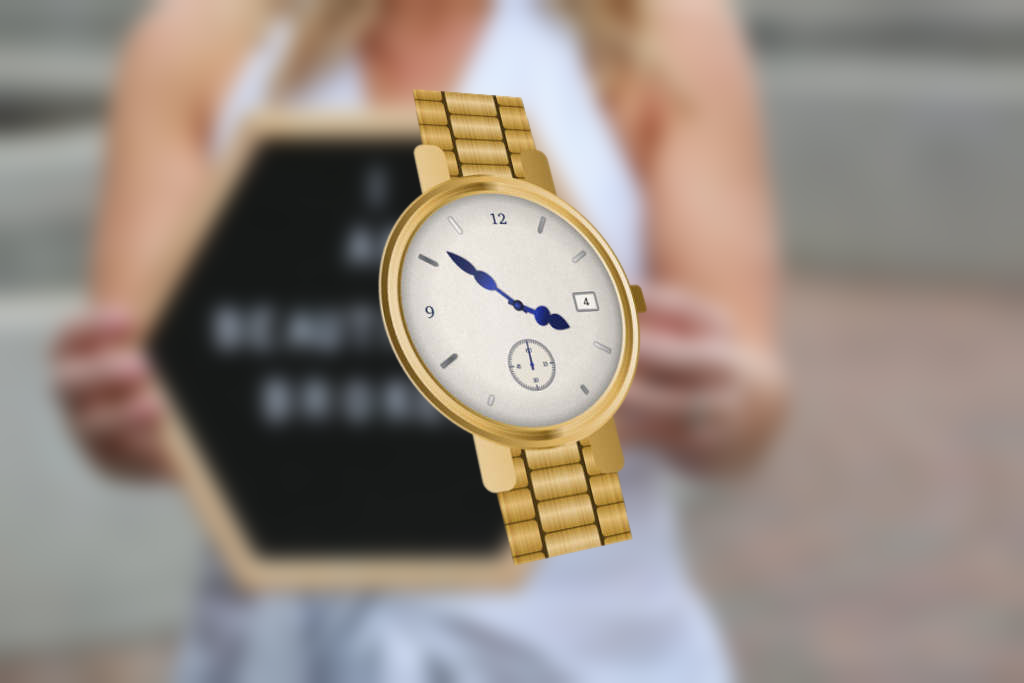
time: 3:52
